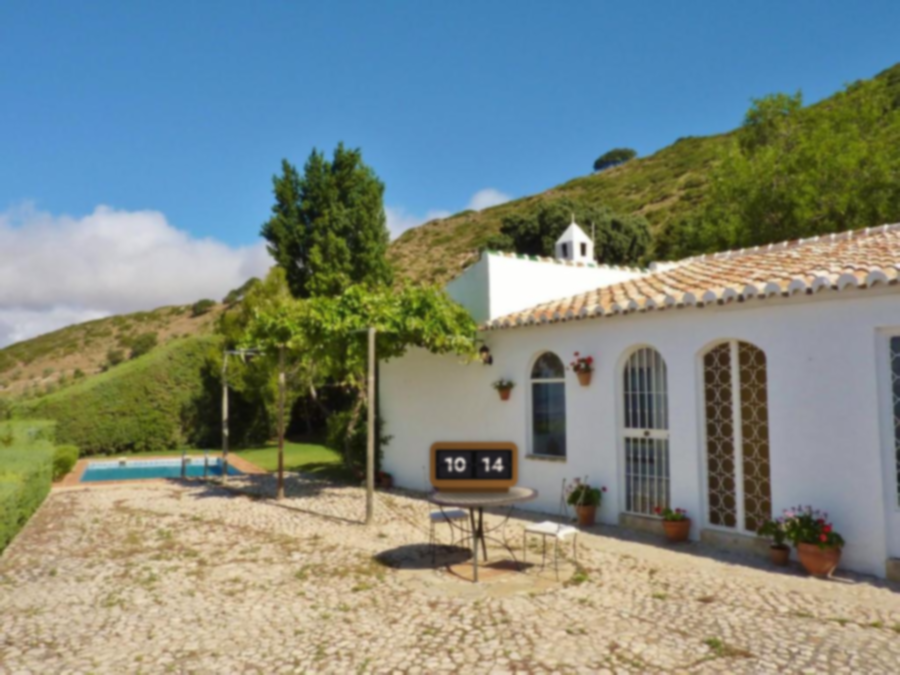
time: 10:14
